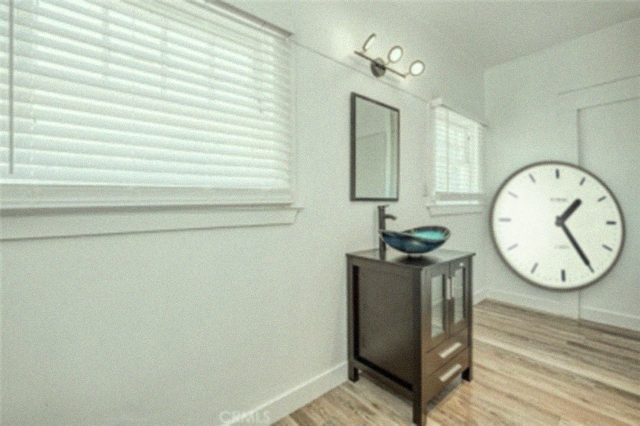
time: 1:25
